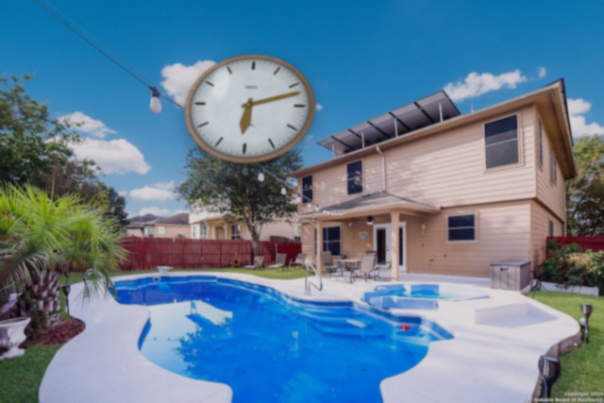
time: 6:12
